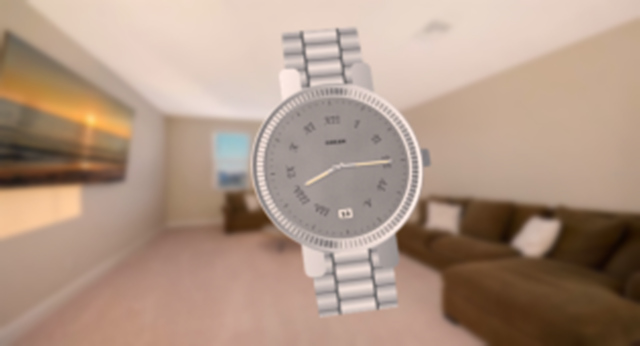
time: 8:15
